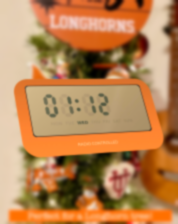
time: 1:12
